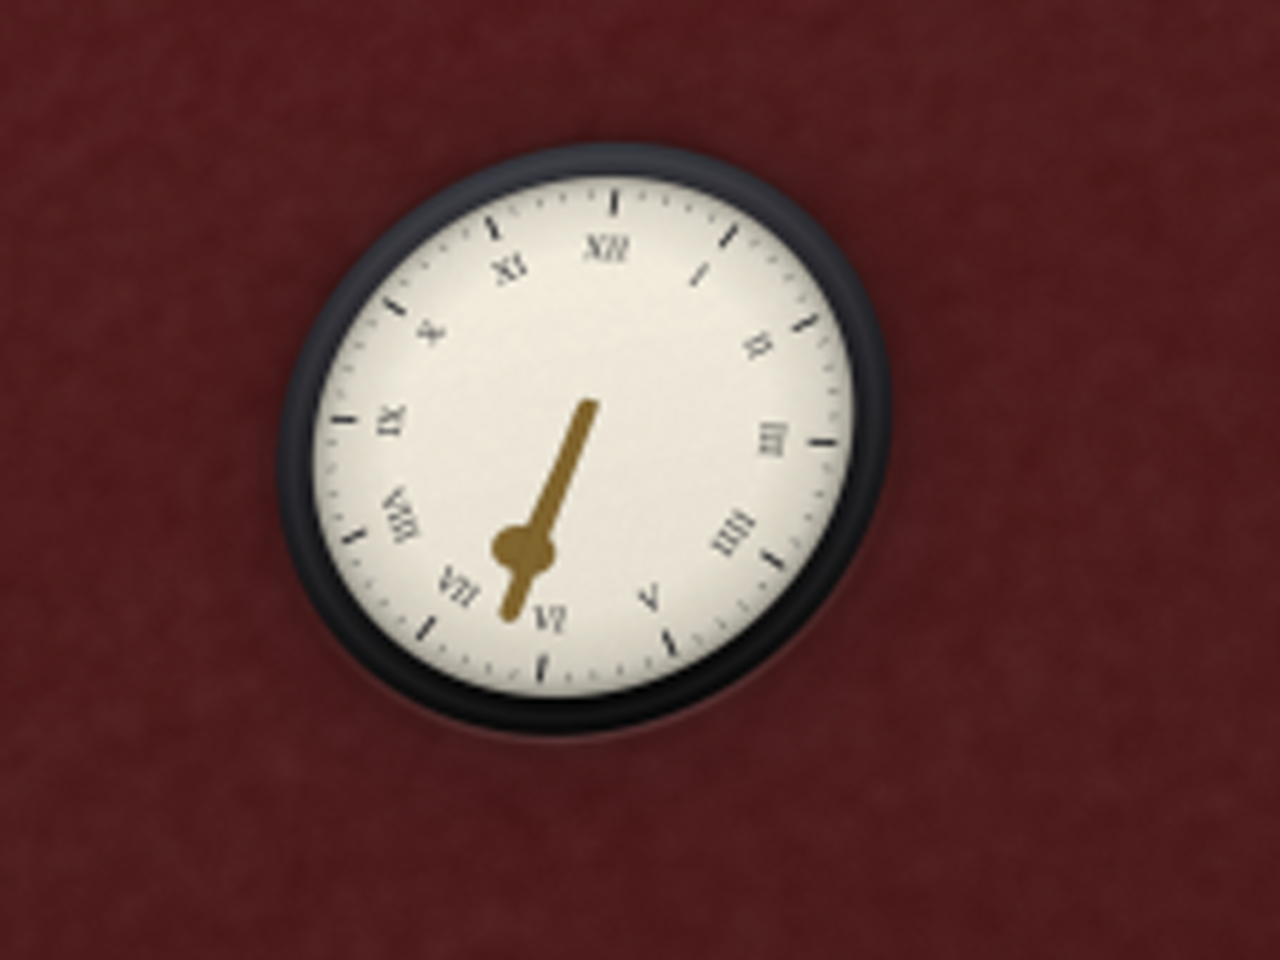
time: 6:32
